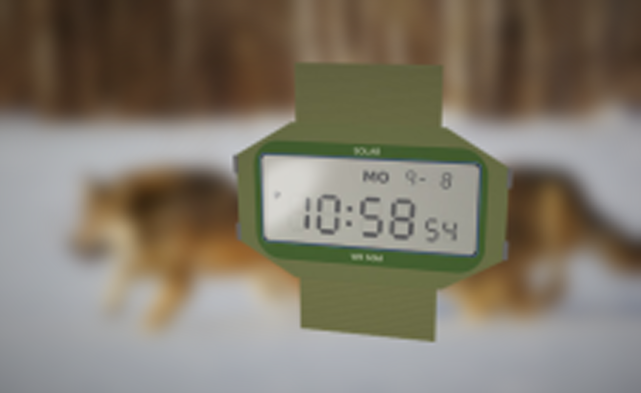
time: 10:58:54
